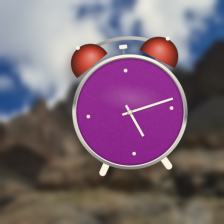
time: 5:13
